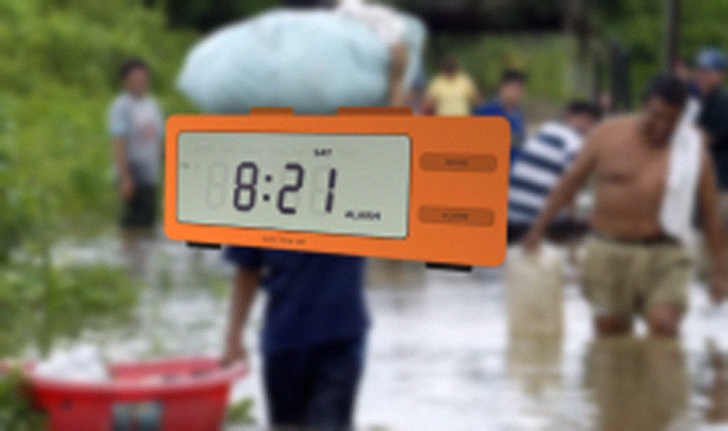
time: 8:21
